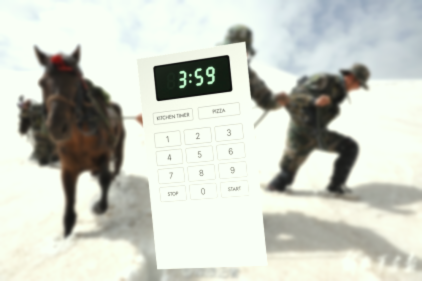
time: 3:59
